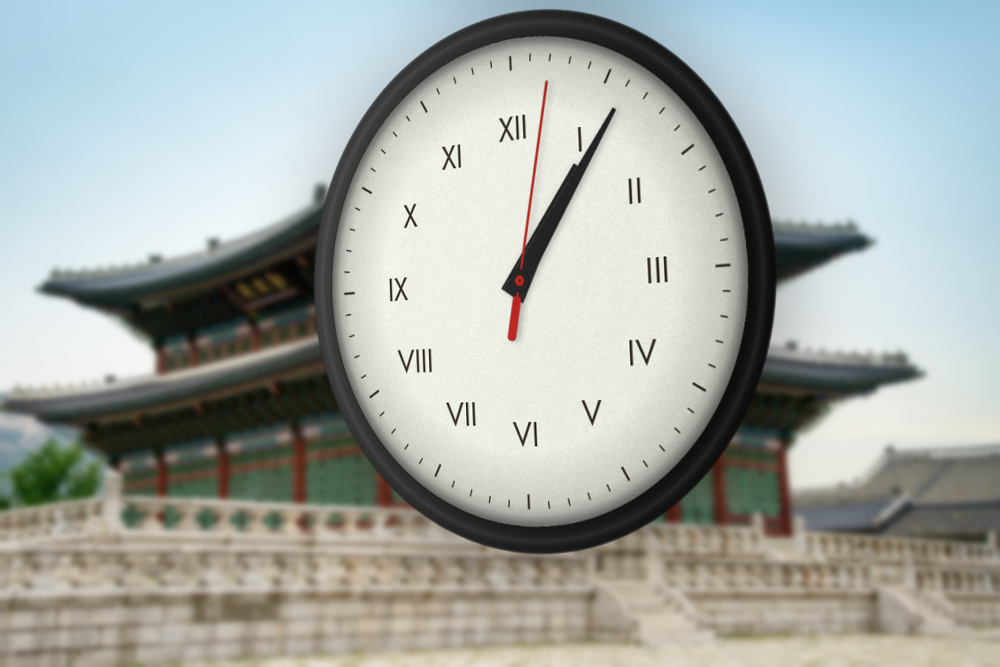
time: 1:06:02
